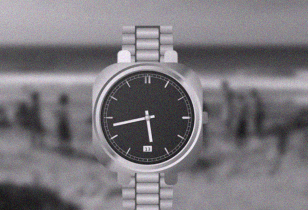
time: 5:43
